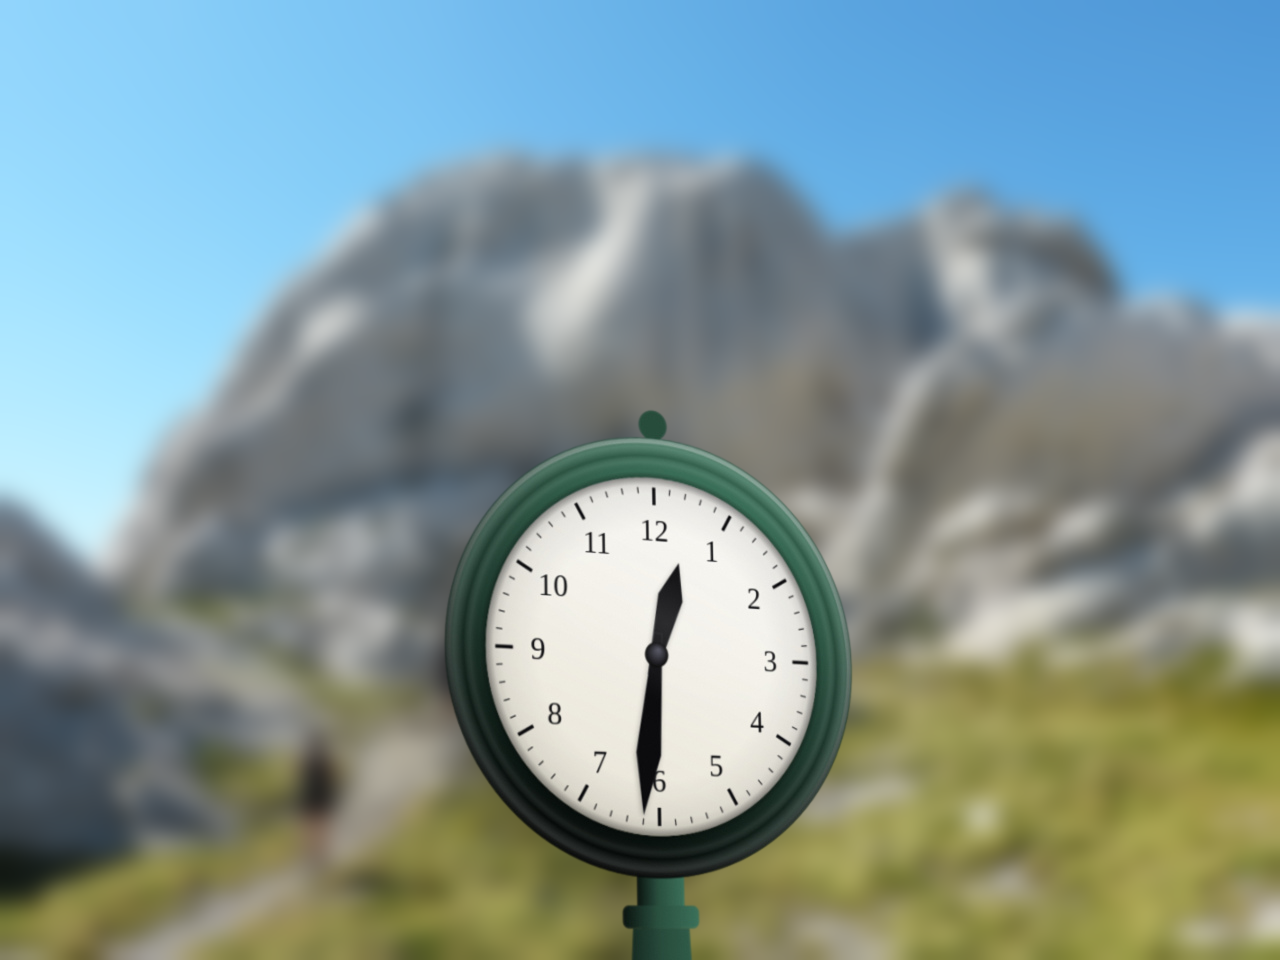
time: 12:31
